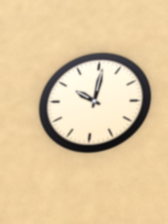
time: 10:01
